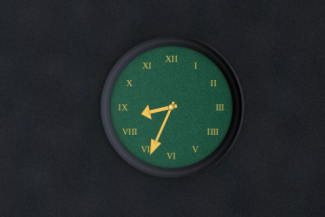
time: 8:34
